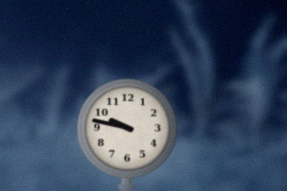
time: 9:47
